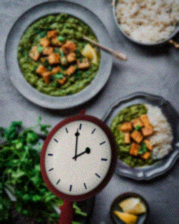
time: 1:59
